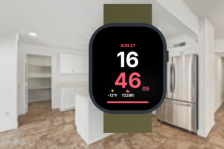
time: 16:46
